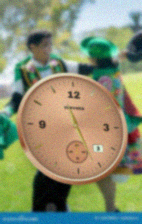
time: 11:26
